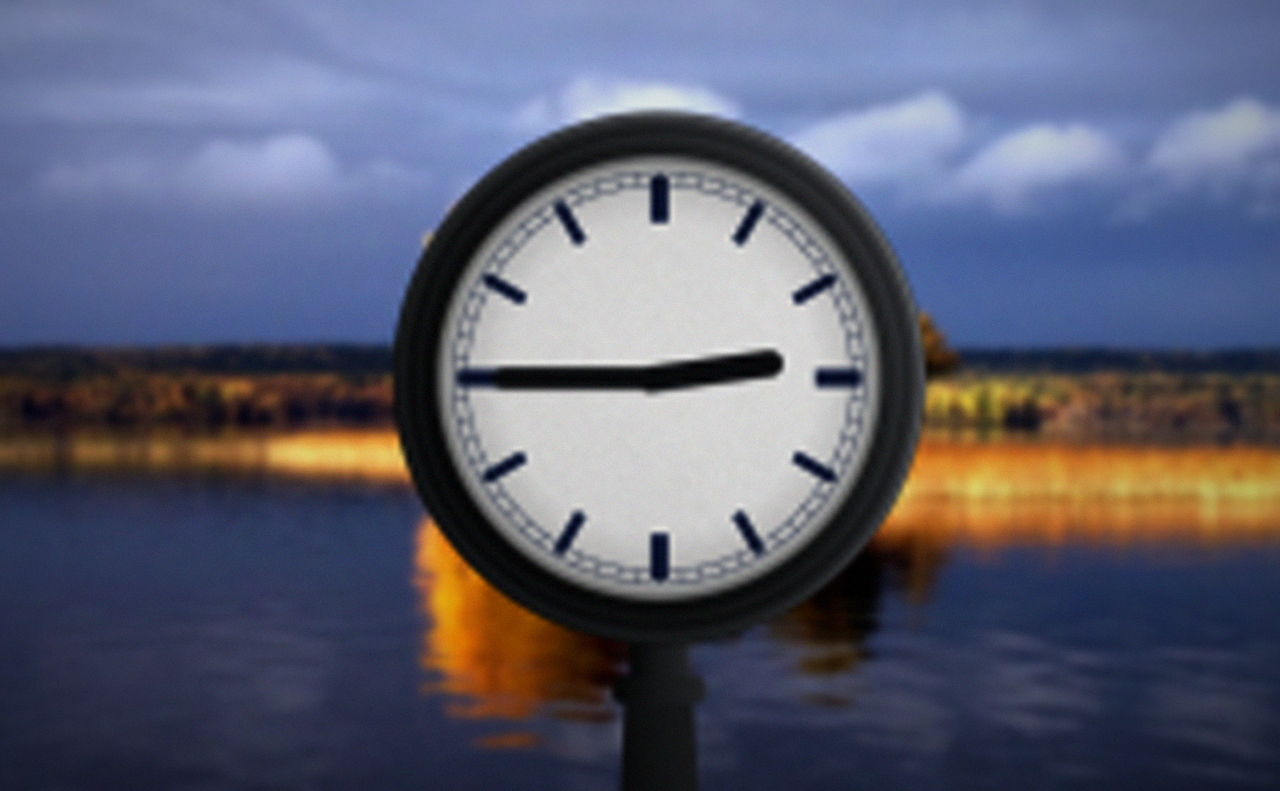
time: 2:45
